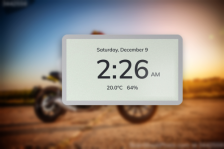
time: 2:26
